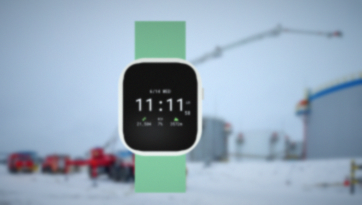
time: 11:11
